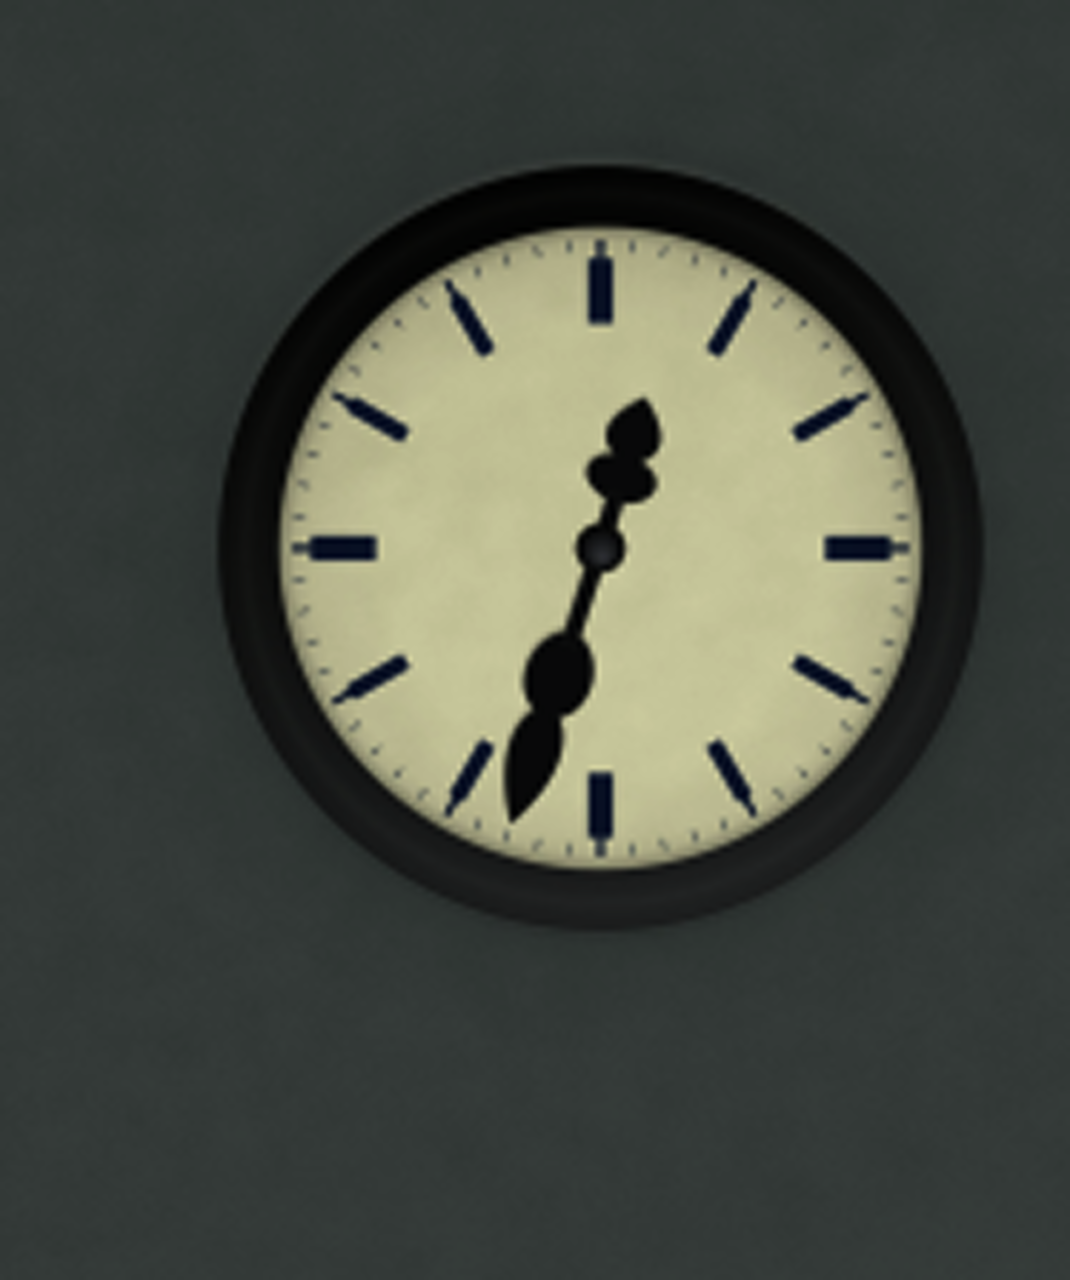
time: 12:33
